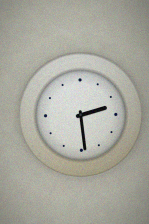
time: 2:29
